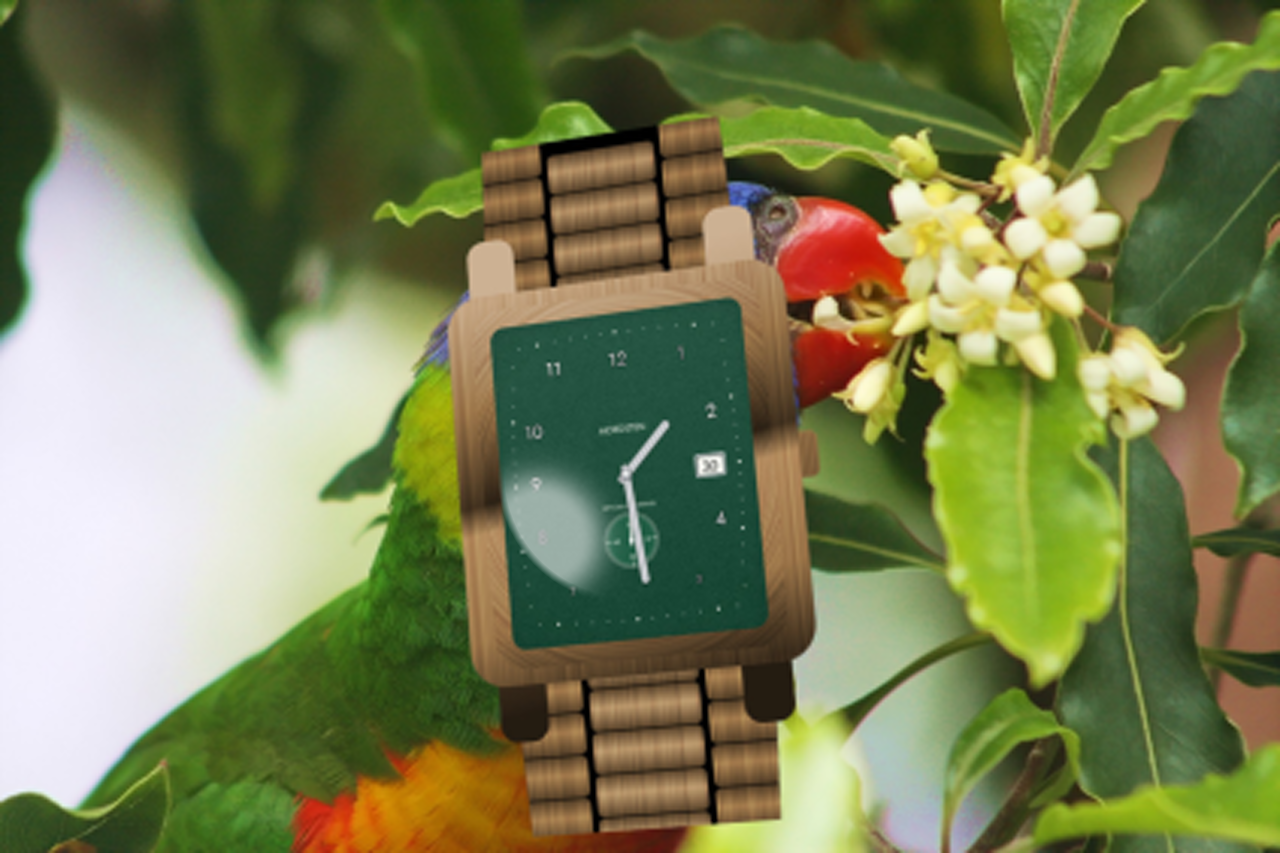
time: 1:29
